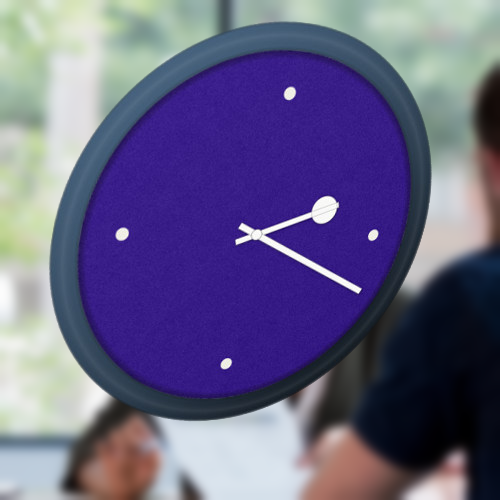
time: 2:19
